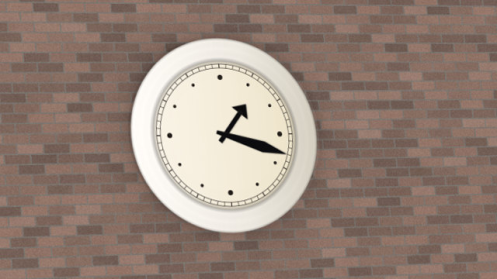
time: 1:18
